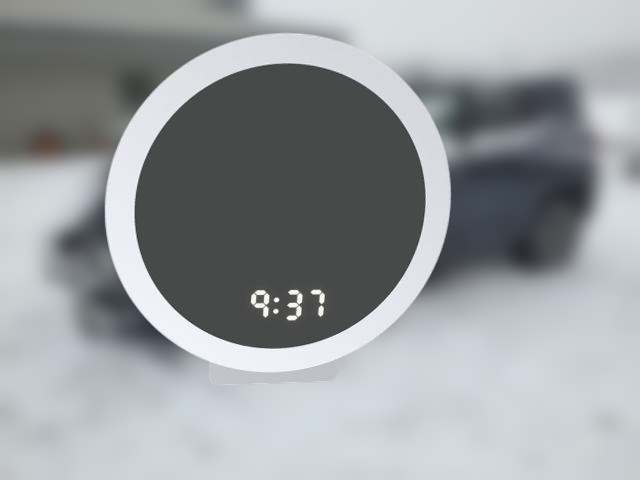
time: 9:37
